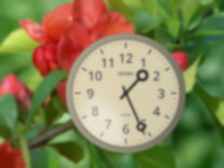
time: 1:26
